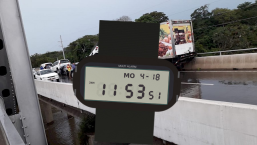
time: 11:53:51
